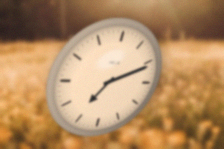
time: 7:11
